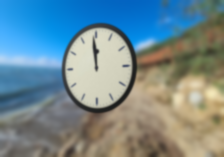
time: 11:59
